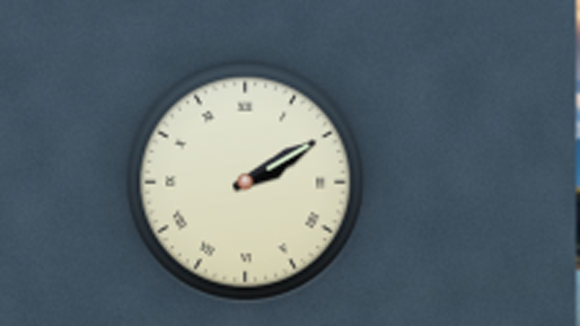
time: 2:10
